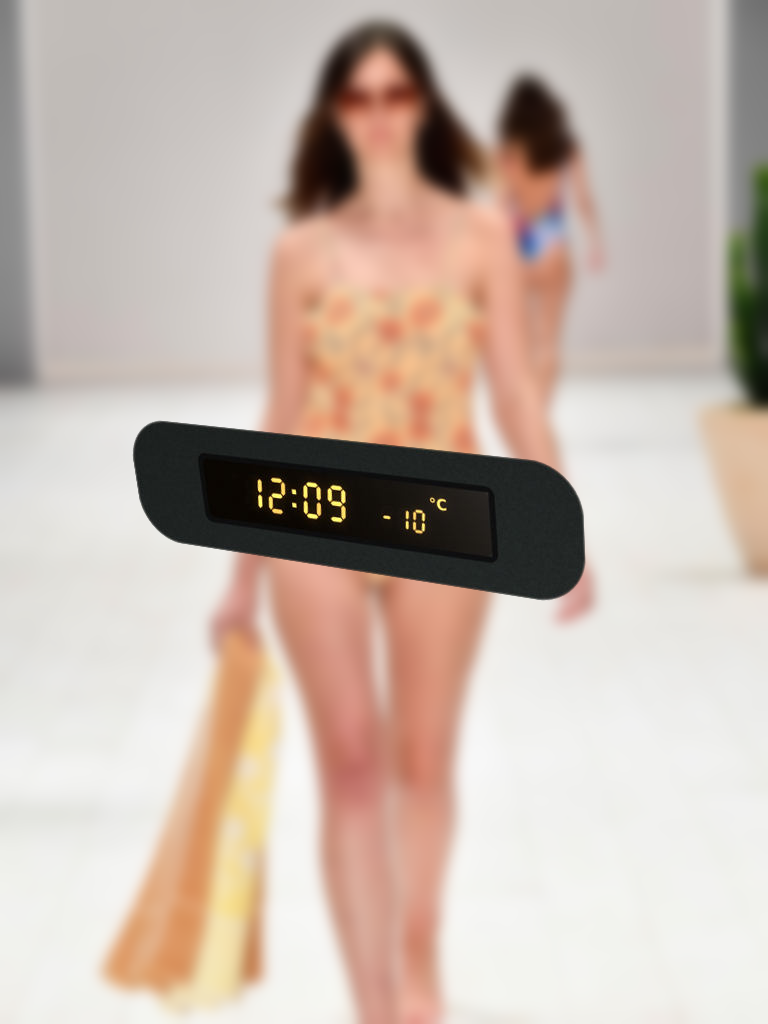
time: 12:09
